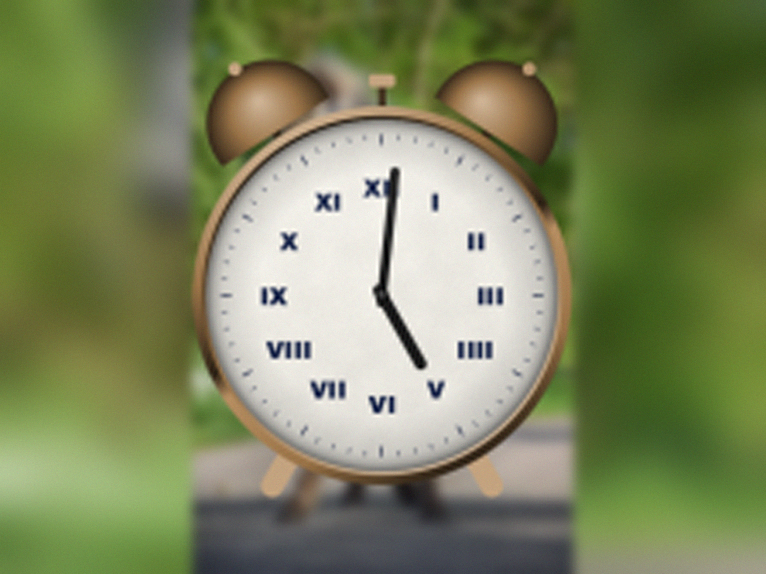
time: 5:01
